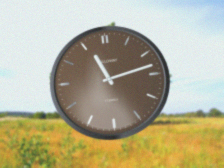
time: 11:13
